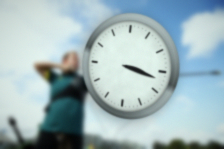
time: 3:17
